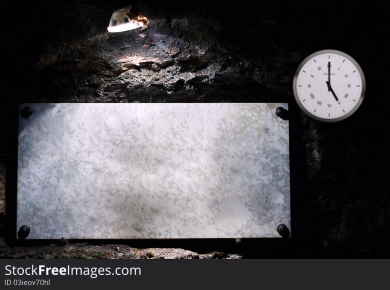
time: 5:00
